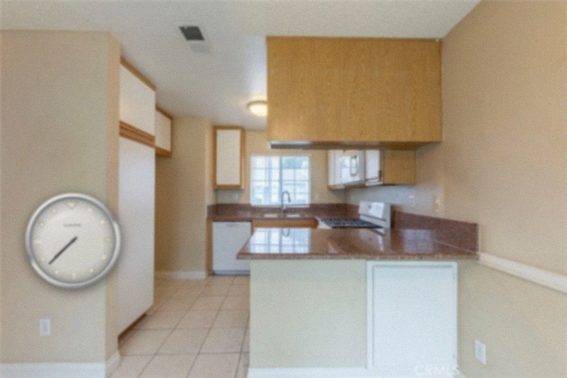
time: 7:38
